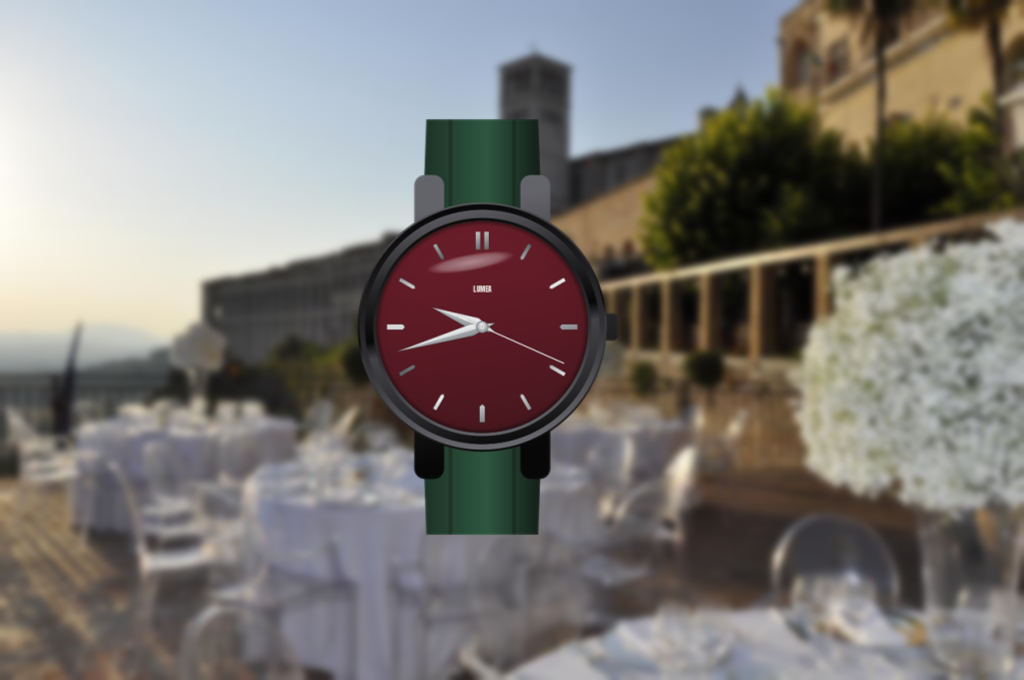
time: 9:42:19
